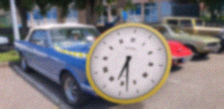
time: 6:28
